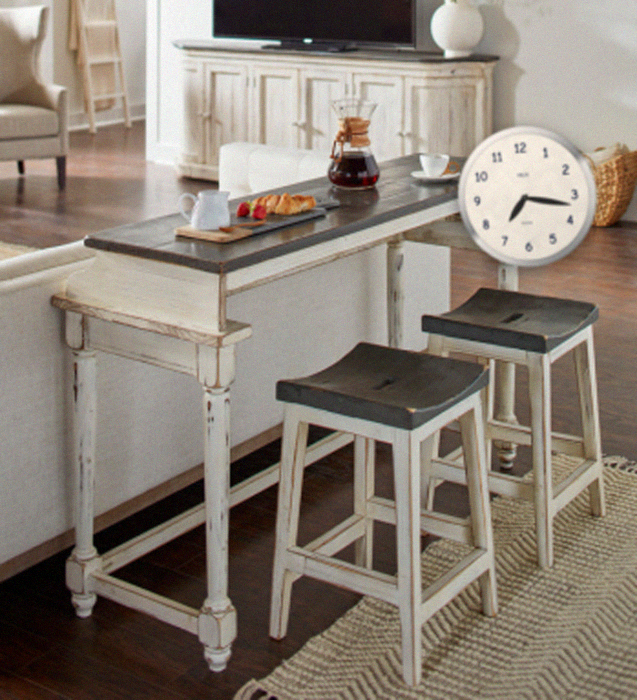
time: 7:17
